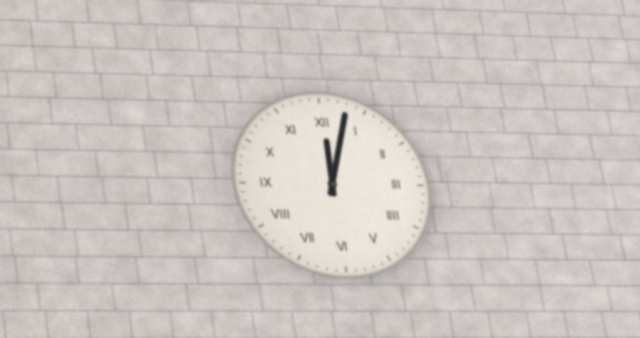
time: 12:03
